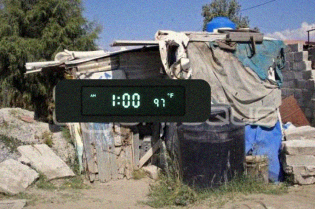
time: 1:00
